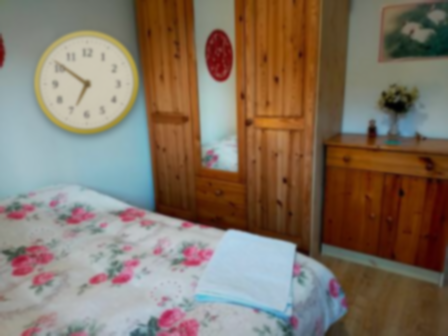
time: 6:51
